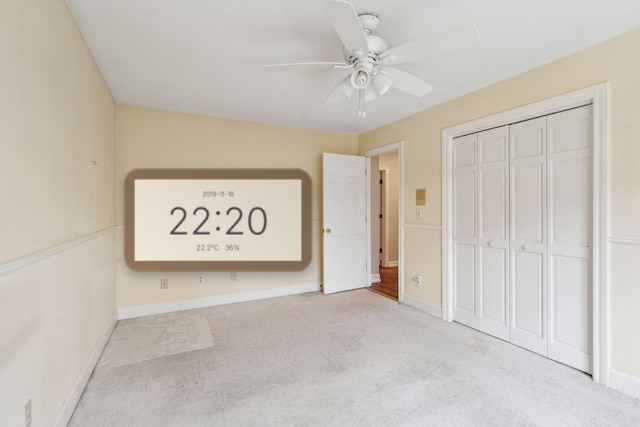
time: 22:20
